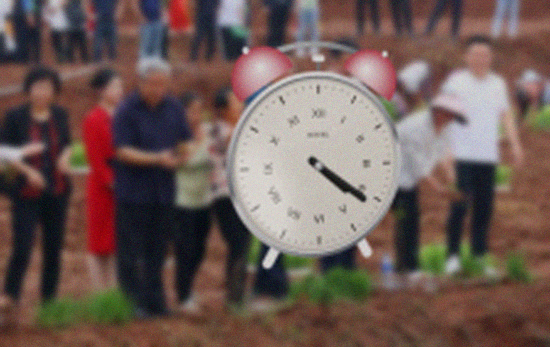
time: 4:21
